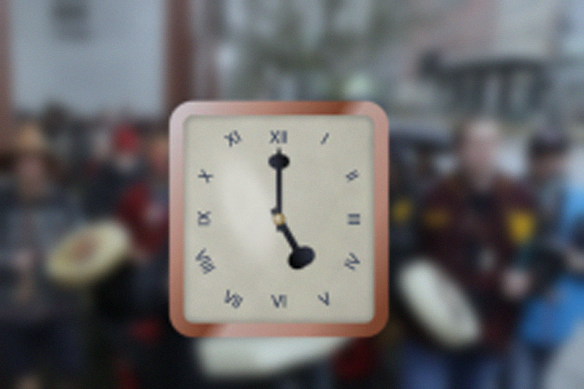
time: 5:00
